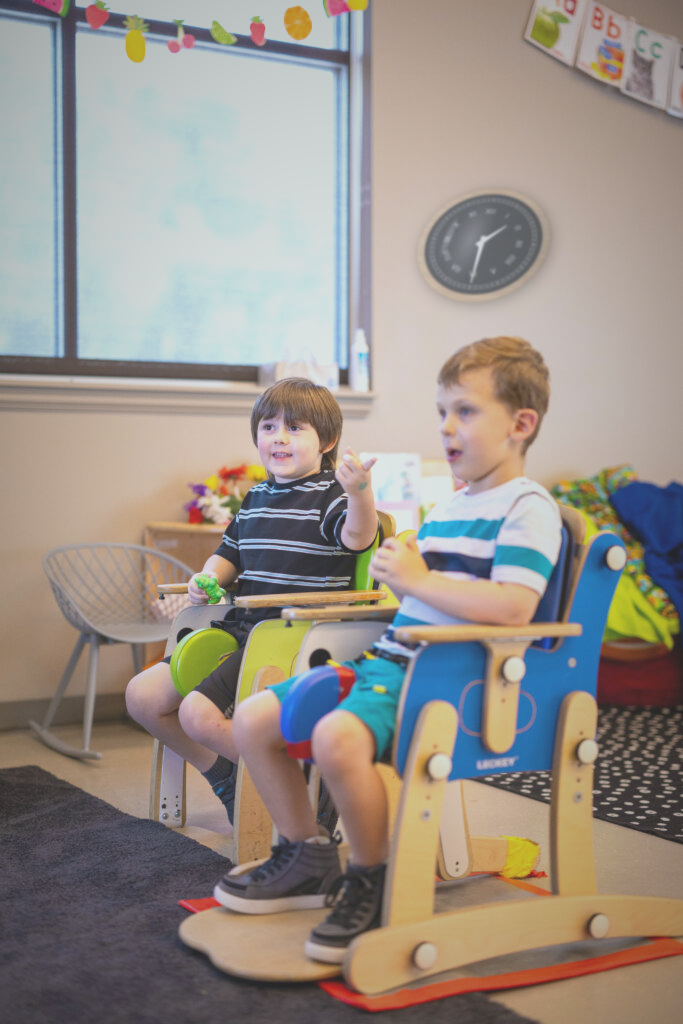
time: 1:30
